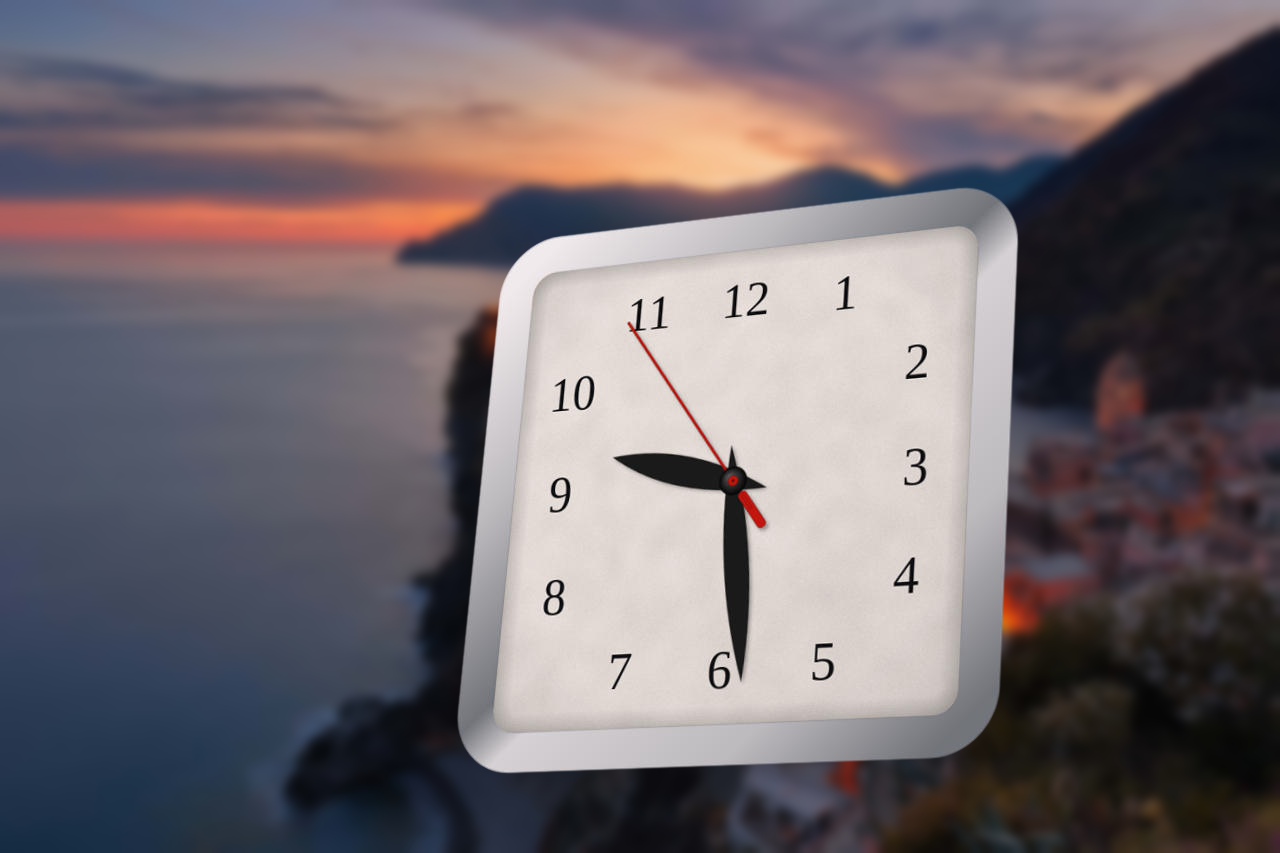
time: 9:28:54
